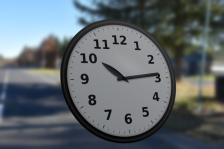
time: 10:14
